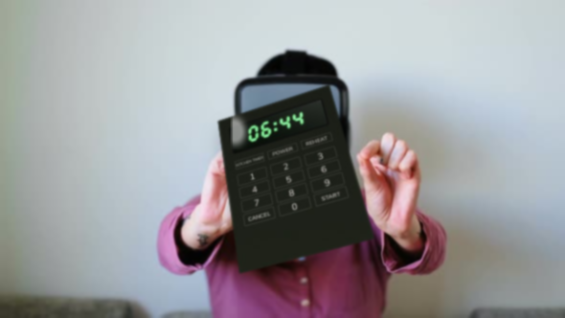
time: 6:44
